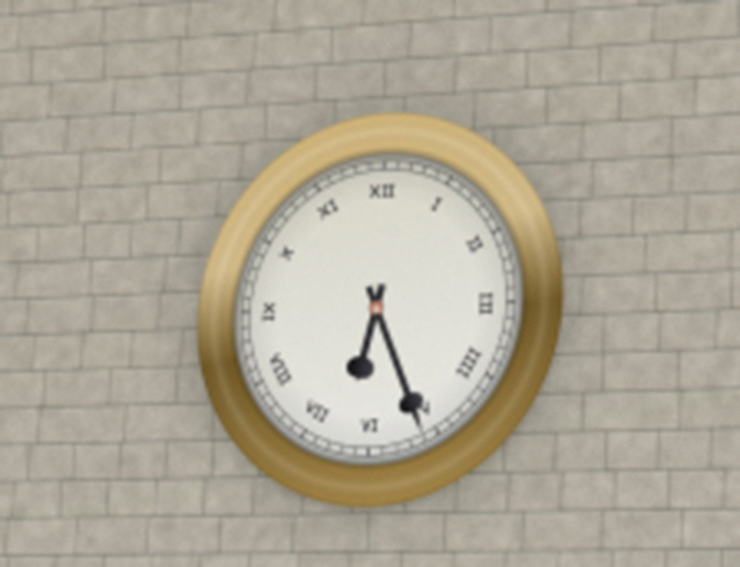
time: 6:26
